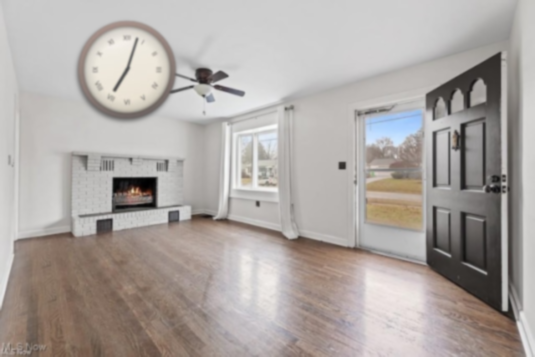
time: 7:03
